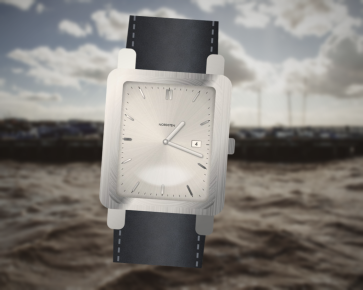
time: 1:18
